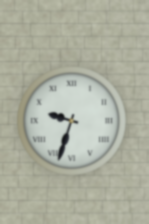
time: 9:33
